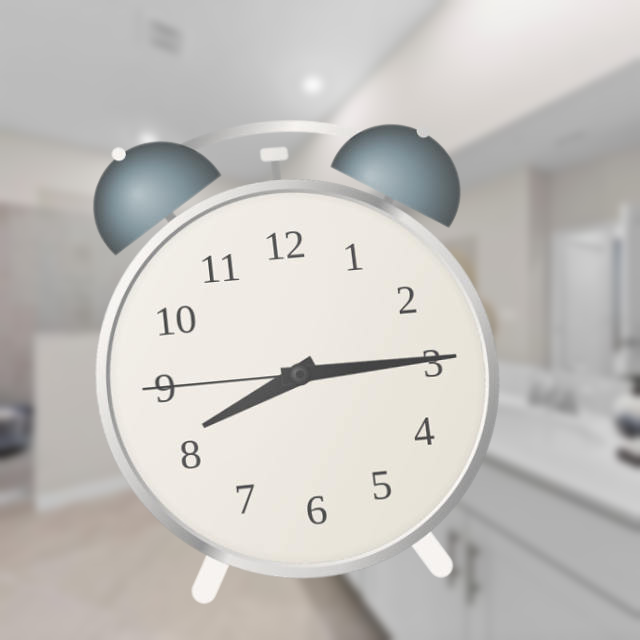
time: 8:14:45
